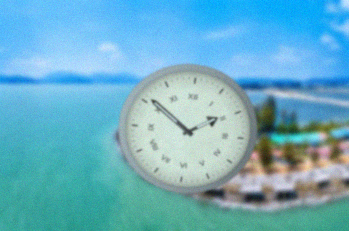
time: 1:51
